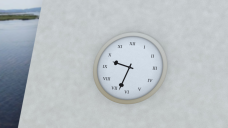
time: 9:33
